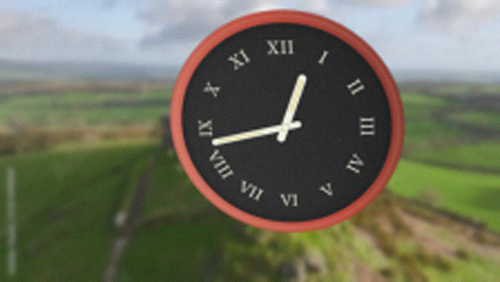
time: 12:43
